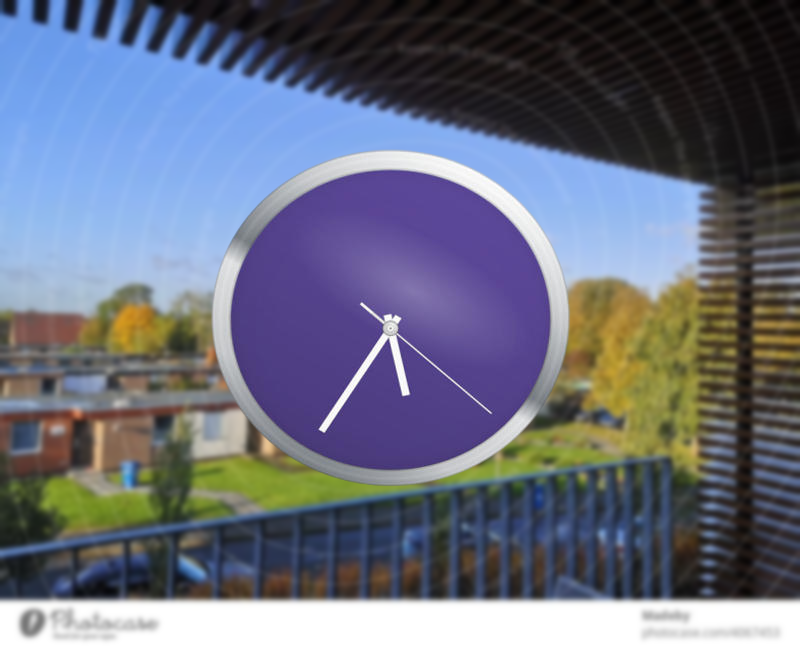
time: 5:35:22
